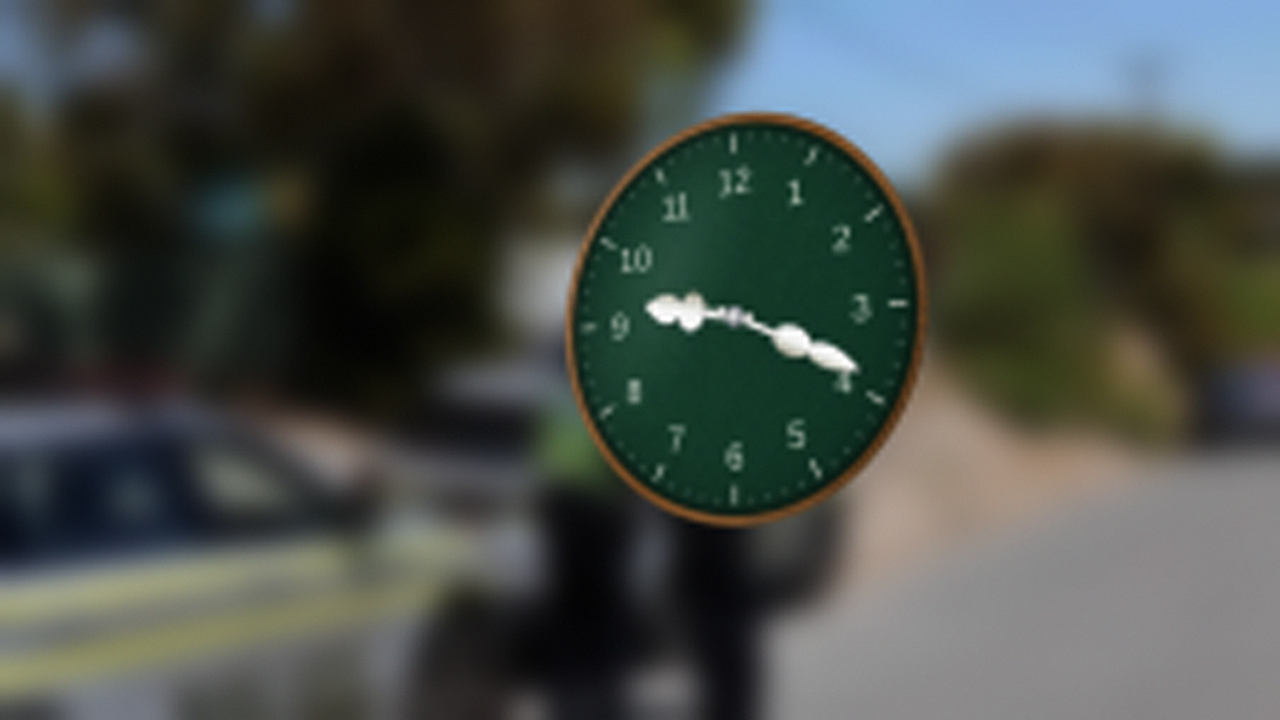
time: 9:19
